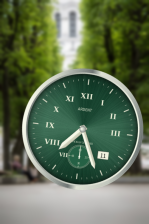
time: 7:26
